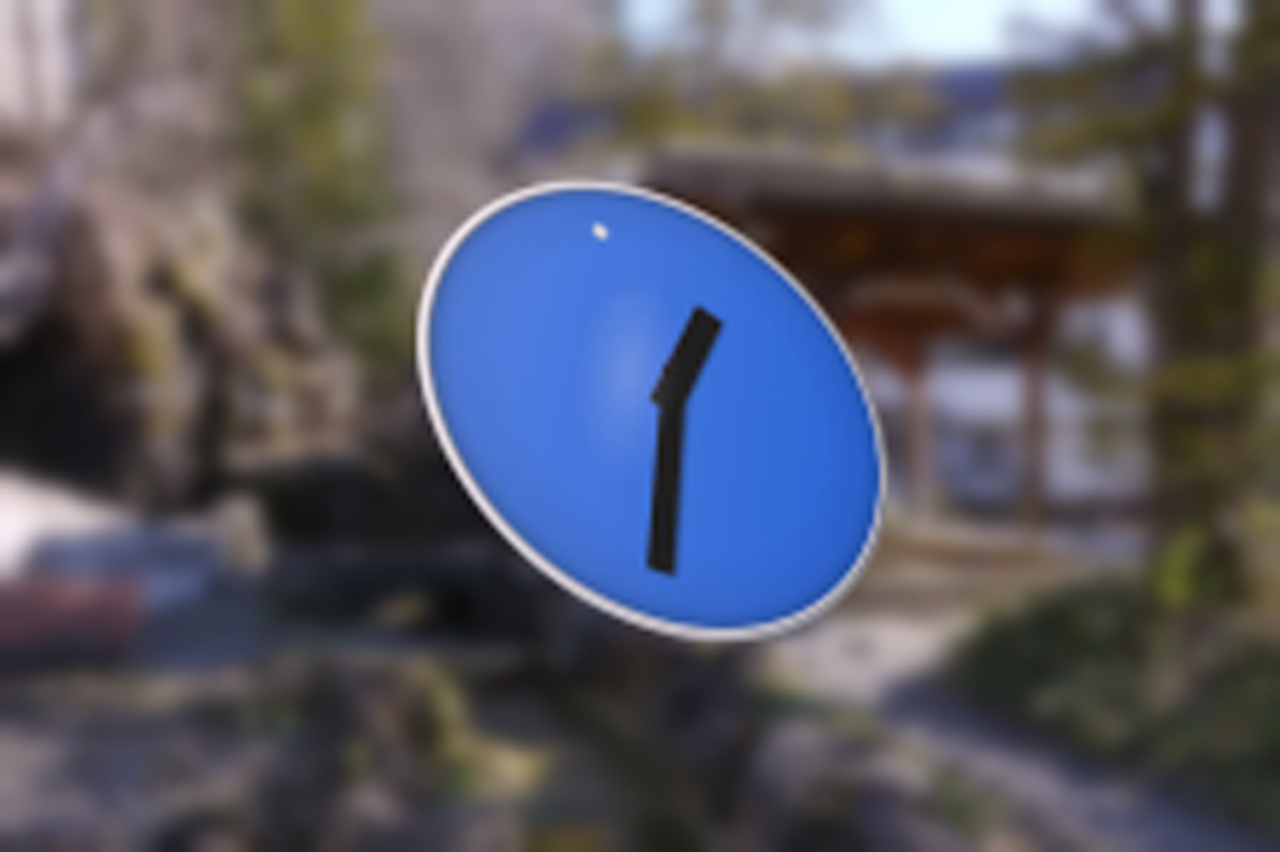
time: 1:35
